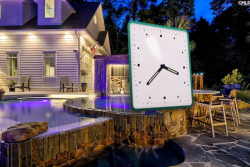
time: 3:38
